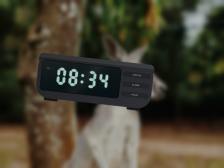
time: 8:34
